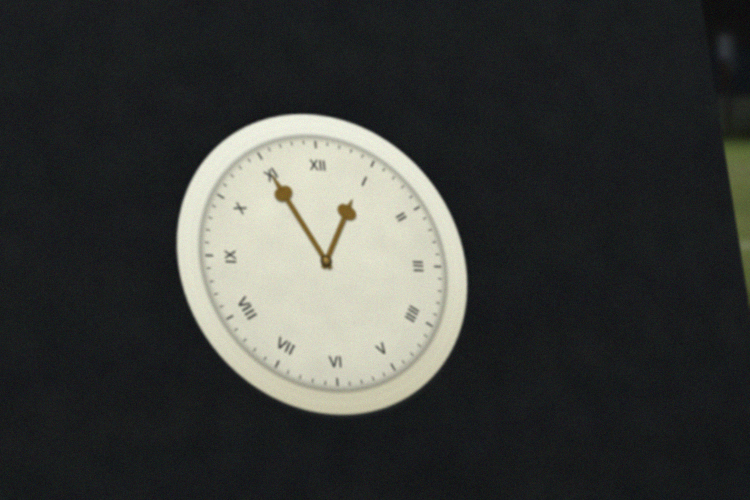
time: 12:55
